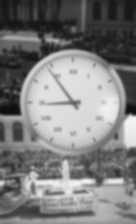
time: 8:54
